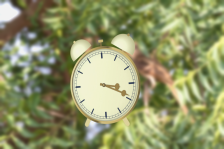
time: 3:19
